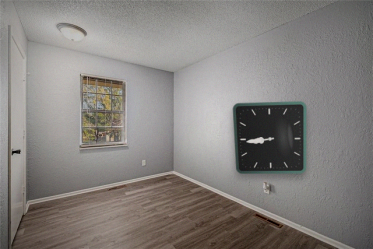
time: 8:44
